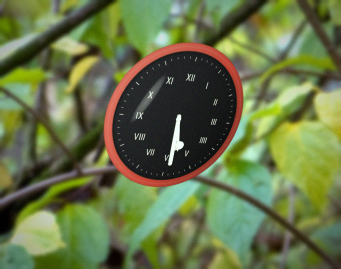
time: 5:29
